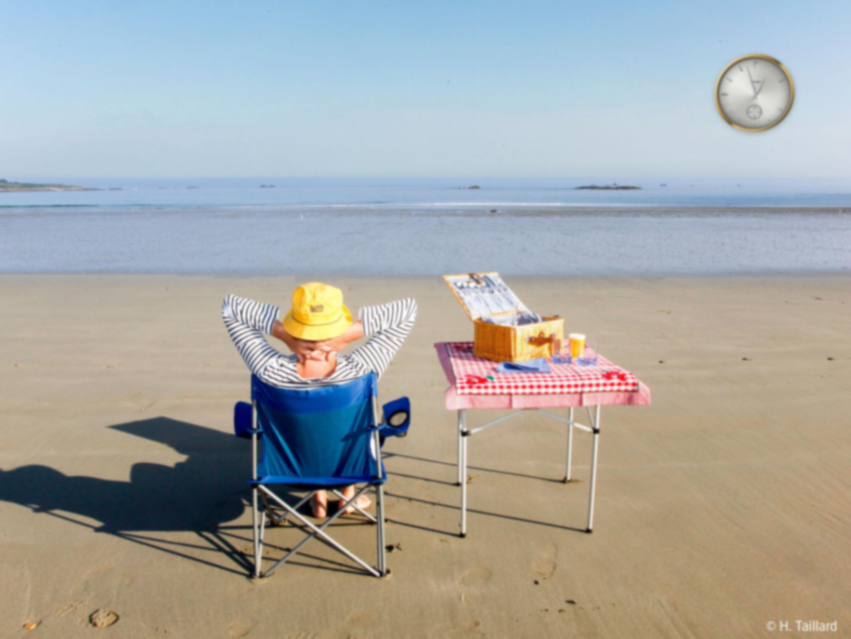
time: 12:57
